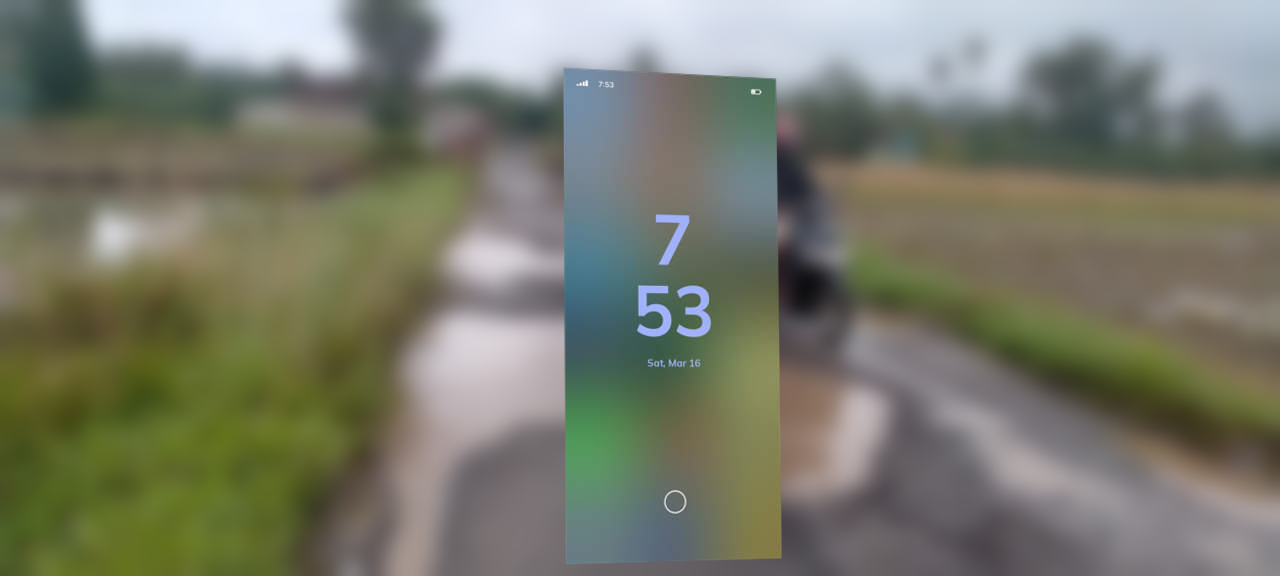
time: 7:53
